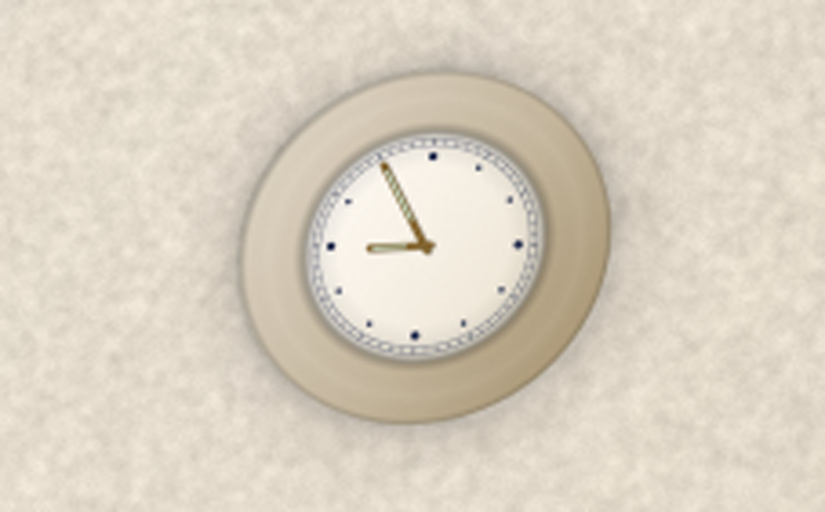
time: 8:55
